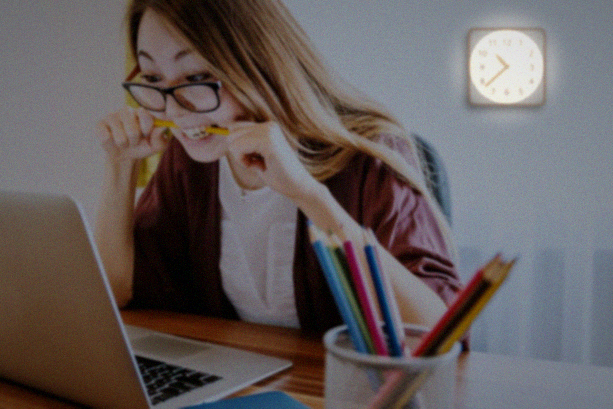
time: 10:38
